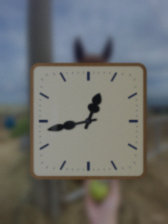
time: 12:43
